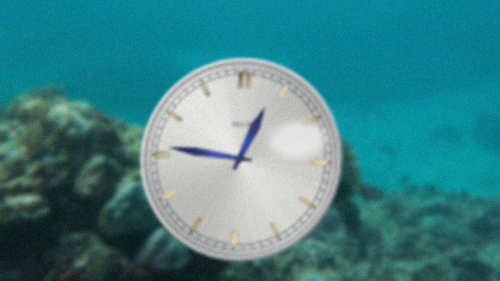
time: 12:46
